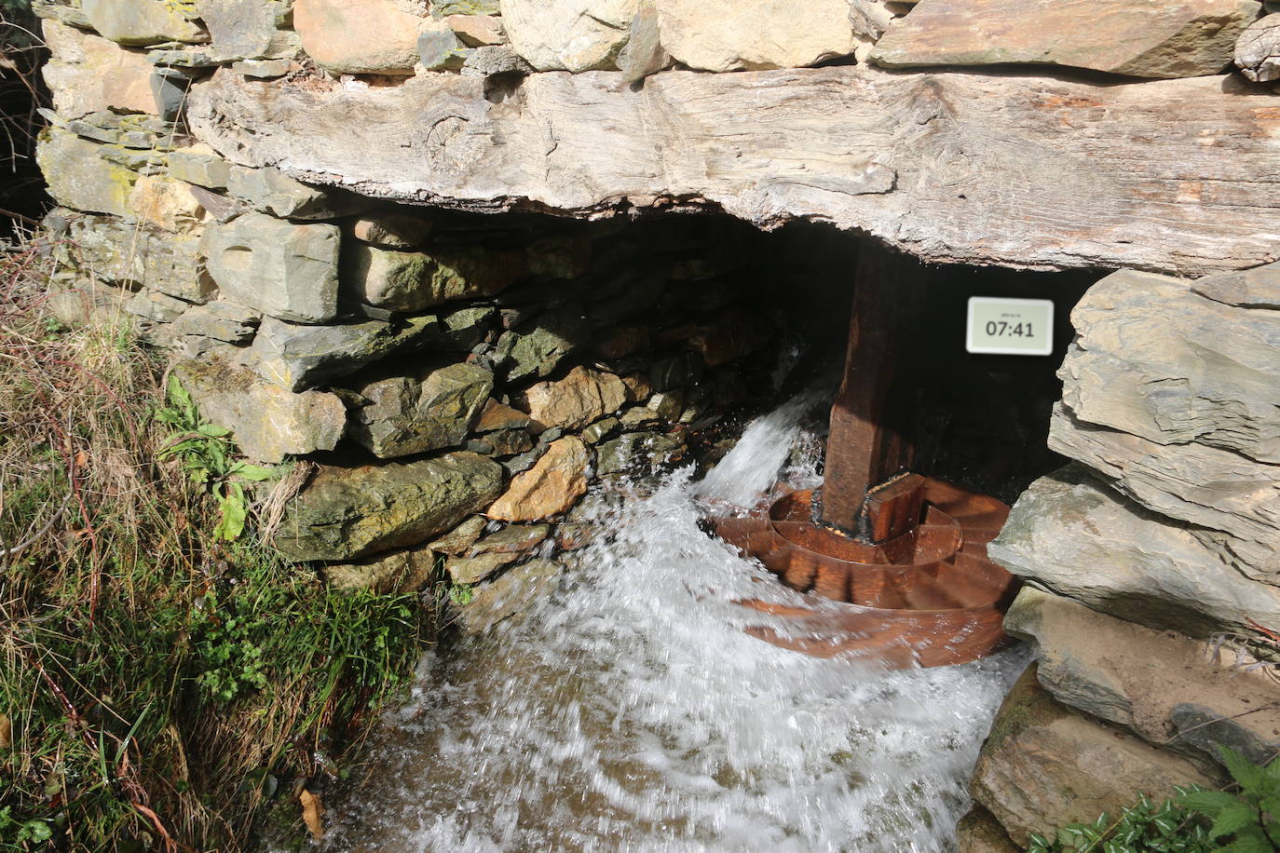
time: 7:41
